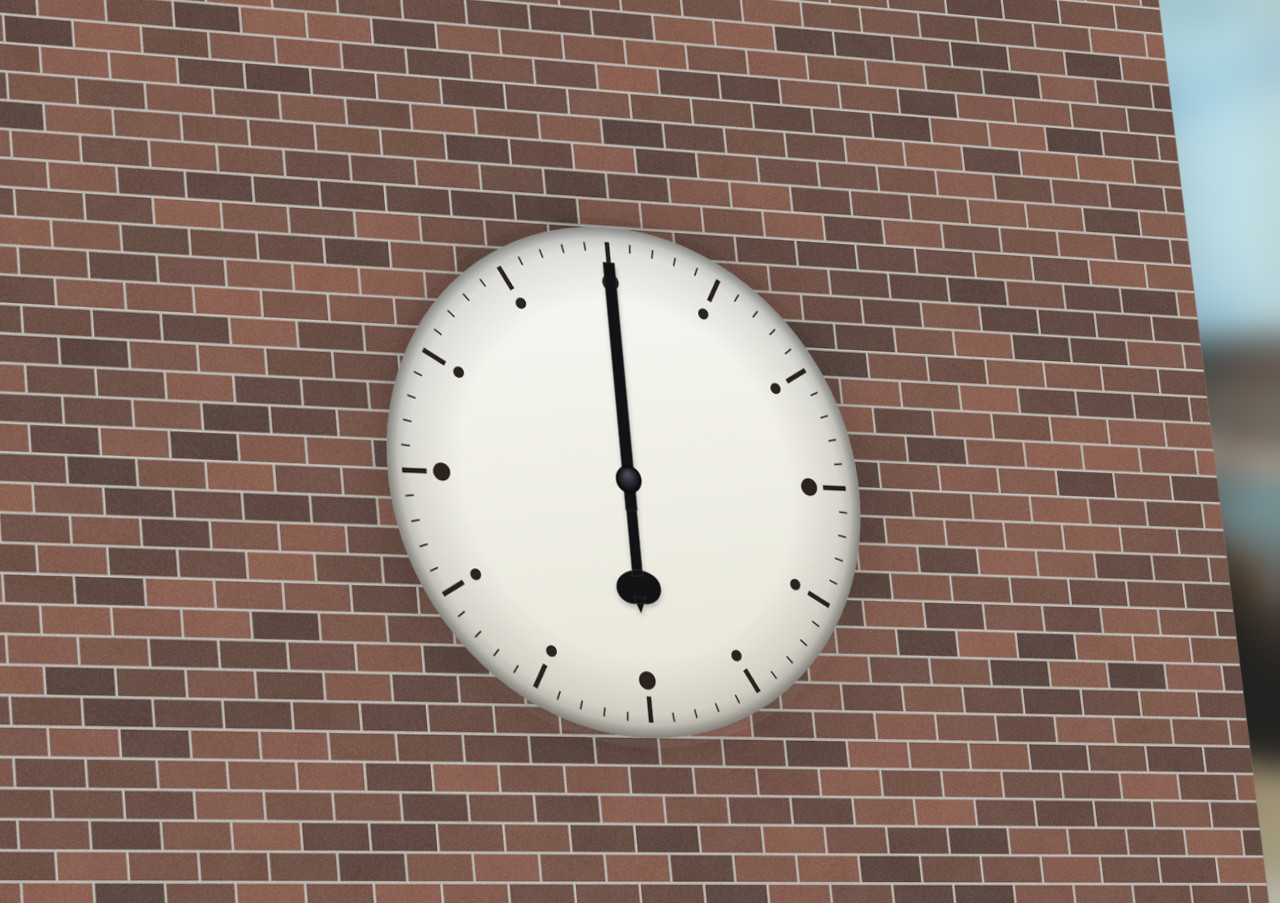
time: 6:00
